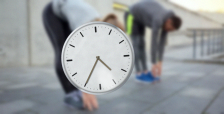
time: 4:35
